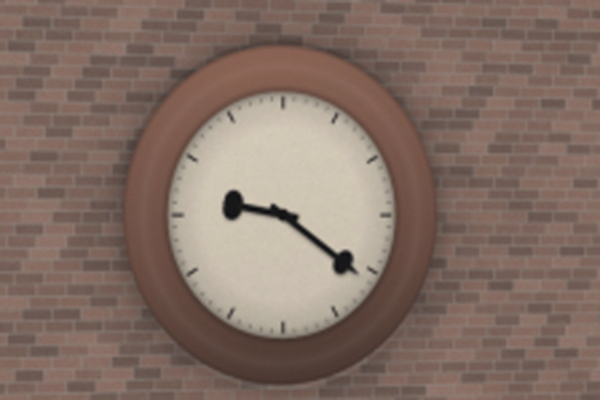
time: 9:21
